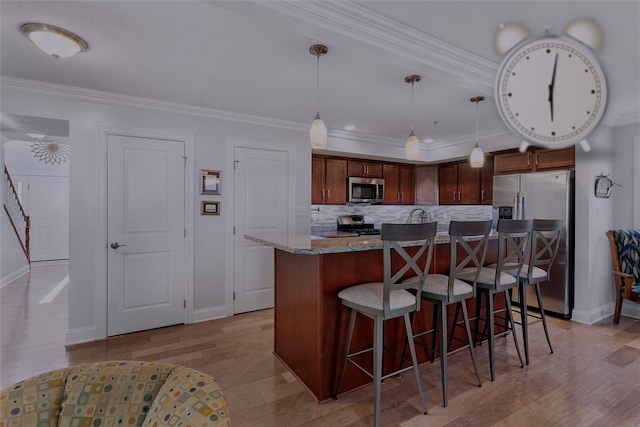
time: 6:02
